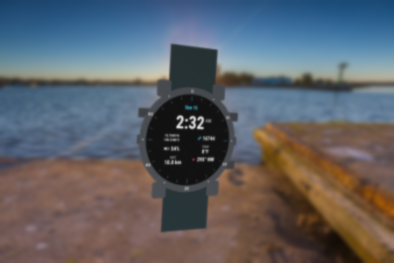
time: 2:32
